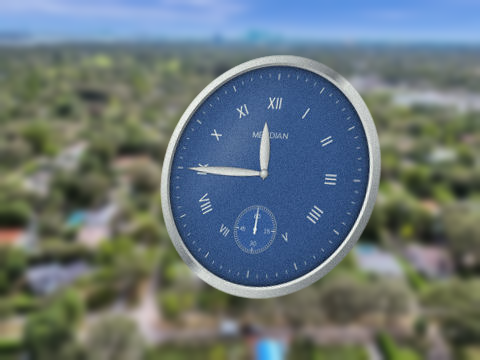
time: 11:45
